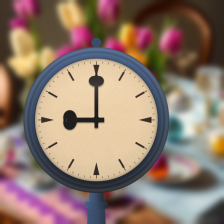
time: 9:00
